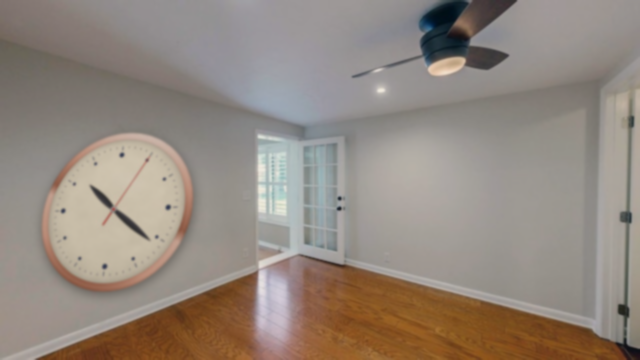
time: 10:21:05
